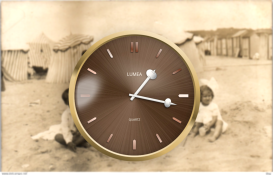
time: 1:17
